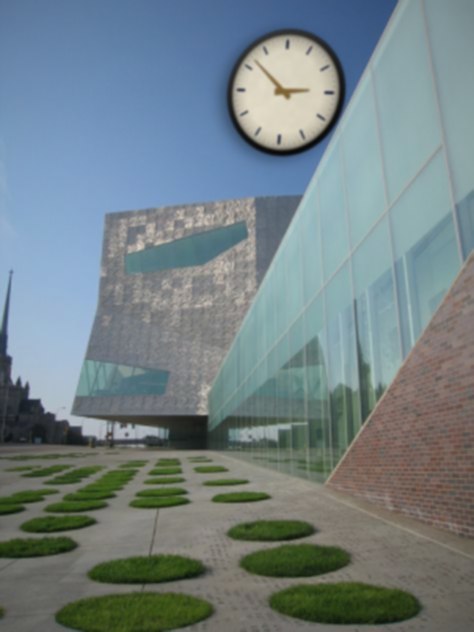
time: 2:52
